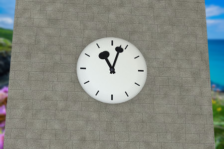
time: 11:03
